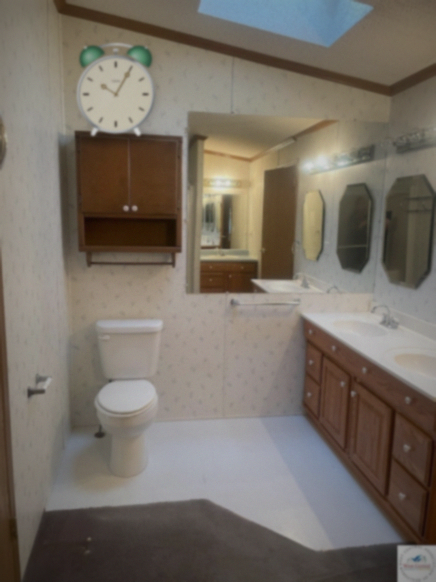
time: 10:05
